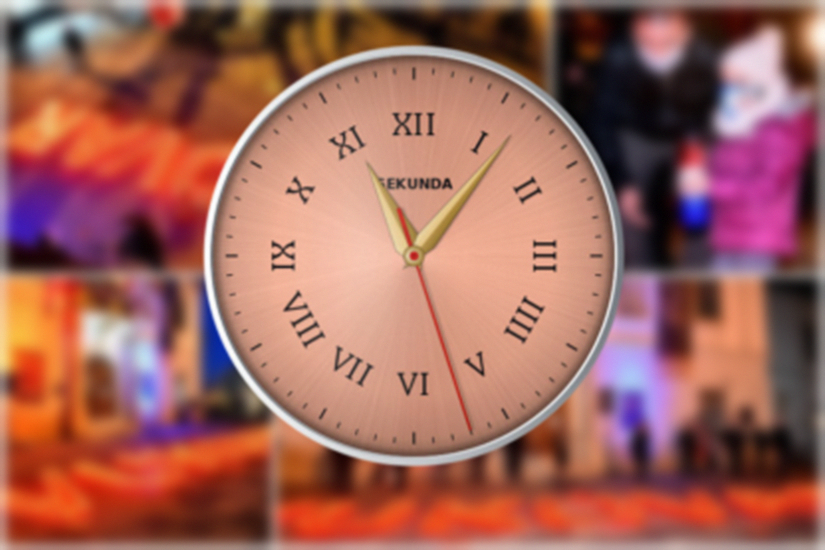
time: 11:06:27
